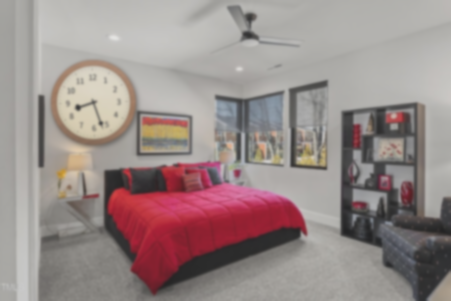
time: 8:27
